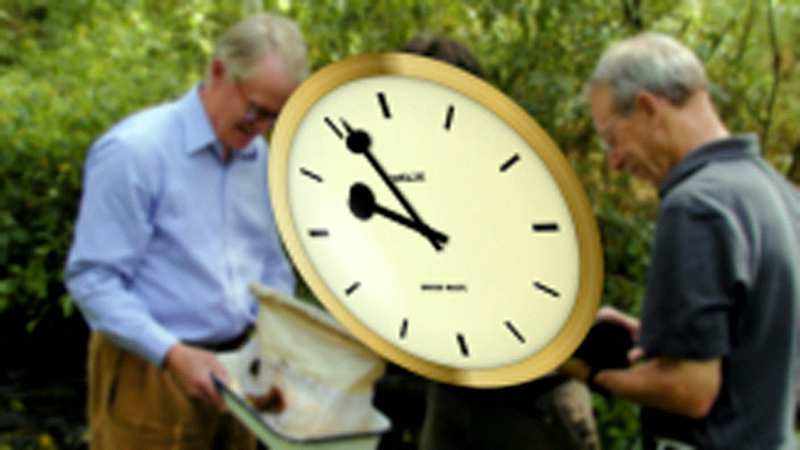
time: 9:56
